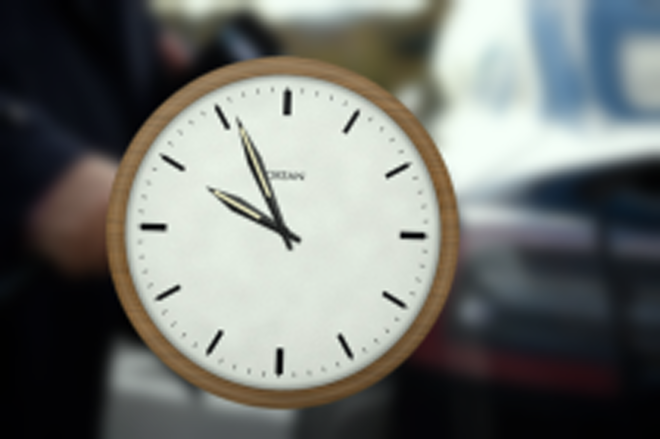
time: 9:56
